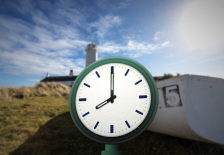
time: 8:00
